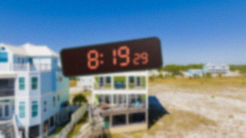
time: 8:19
